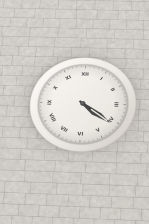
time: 4:21
